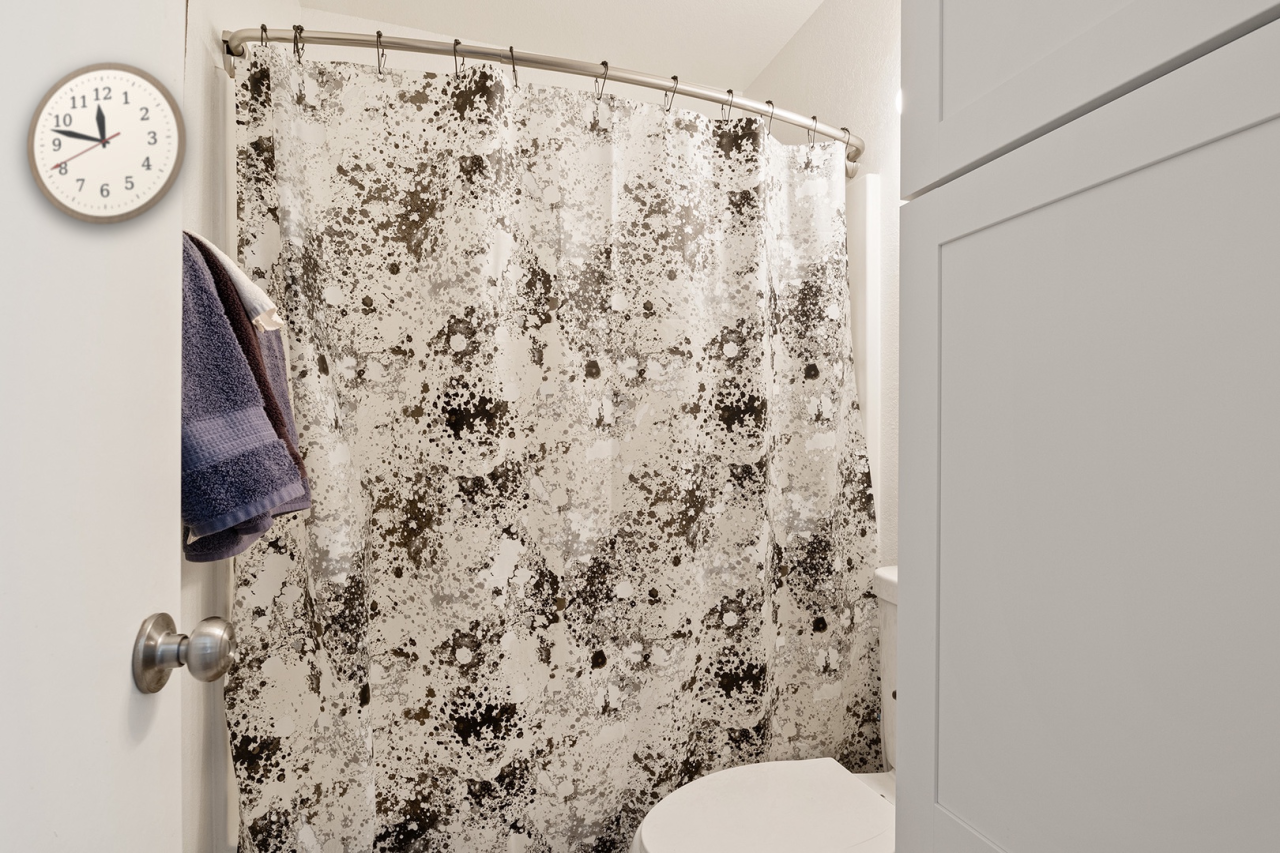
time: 11:47:41
